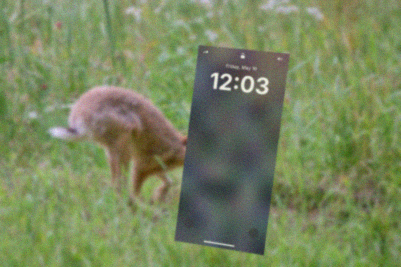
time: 12:03
